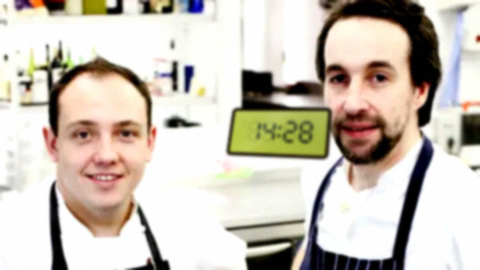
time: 14:28
